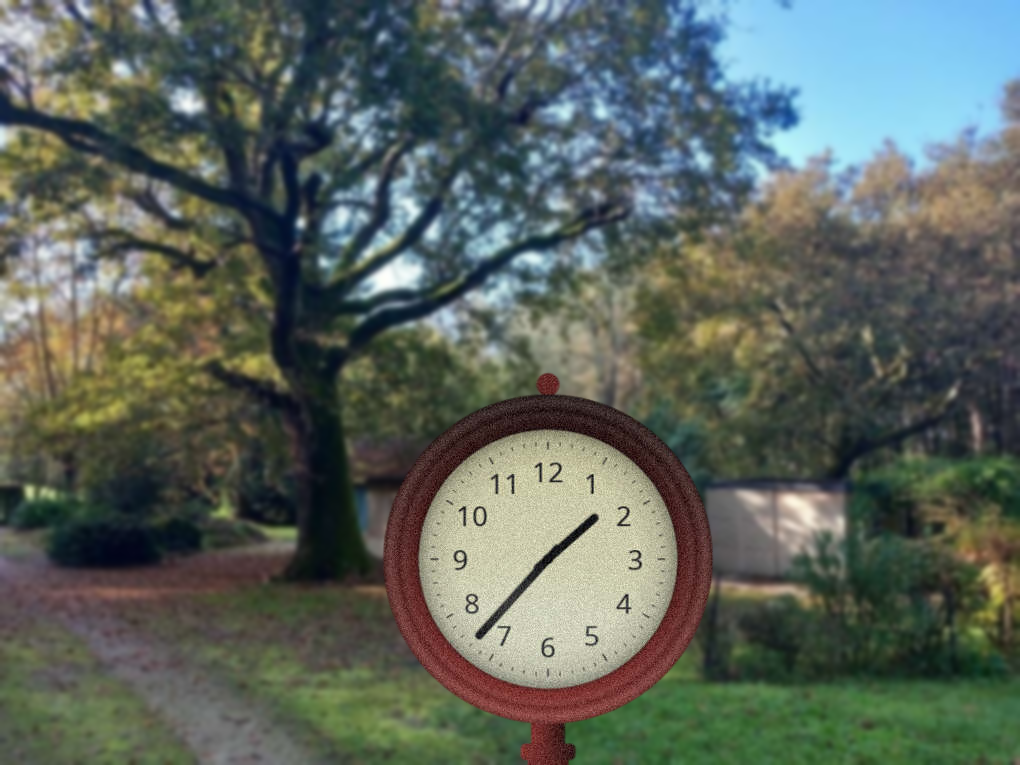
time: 1:37
